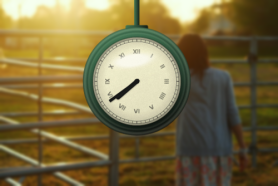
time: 7:39
